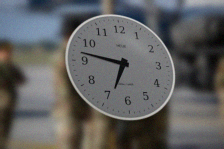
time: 6:47
